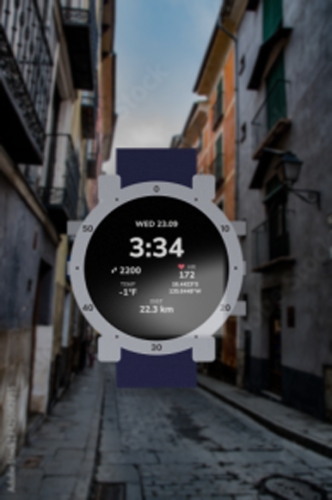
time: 3:34
